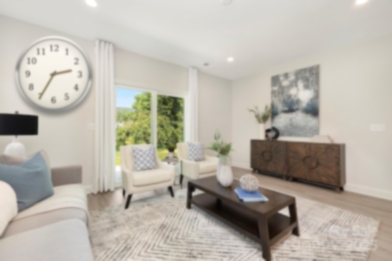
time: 2:35
